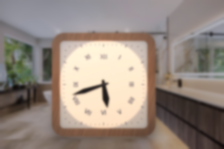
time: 5:42
